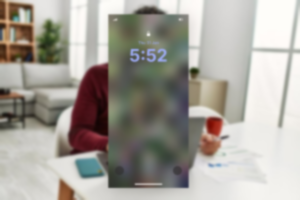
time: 5:52
